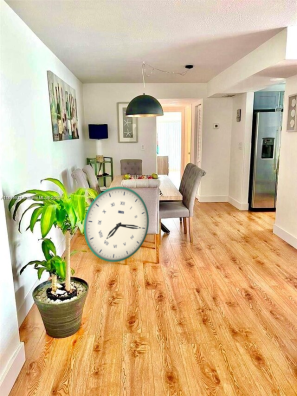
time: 7:15
